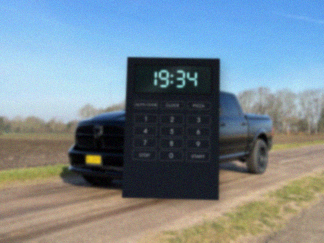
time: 19:34
